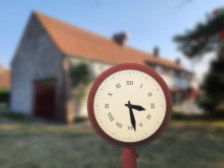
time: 3:28
